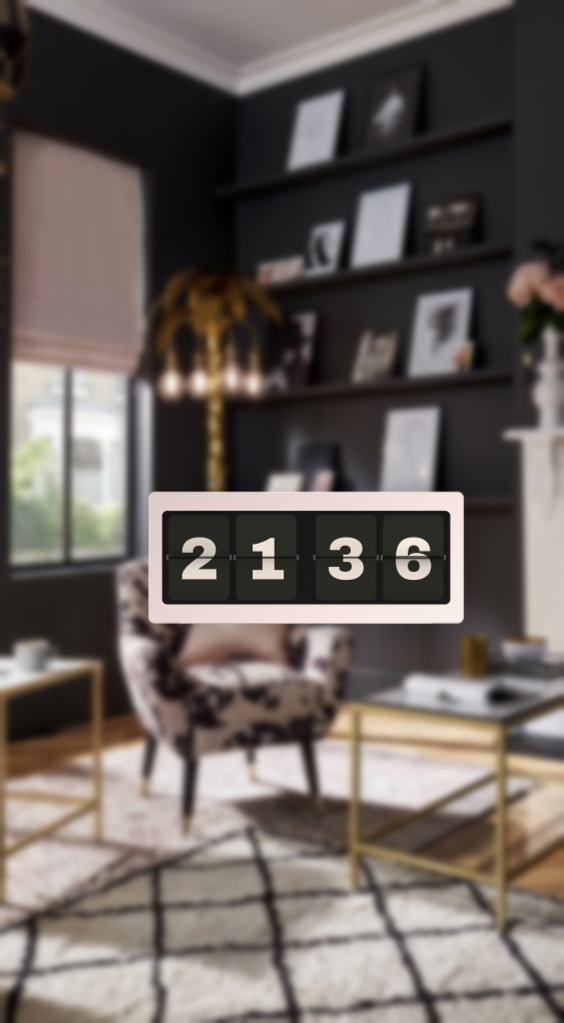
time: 21:36
